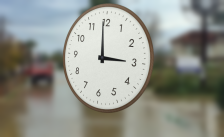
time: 2:59
